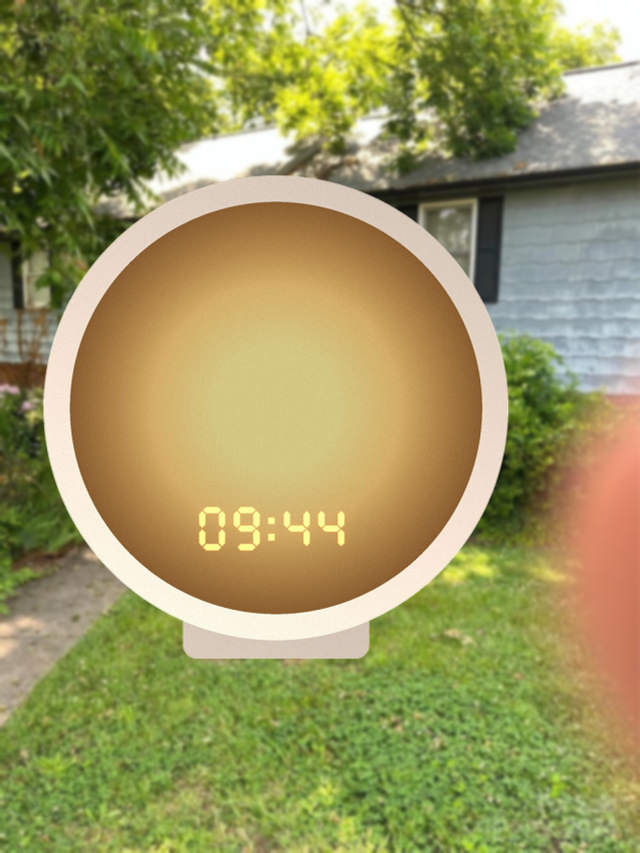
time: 9:44
